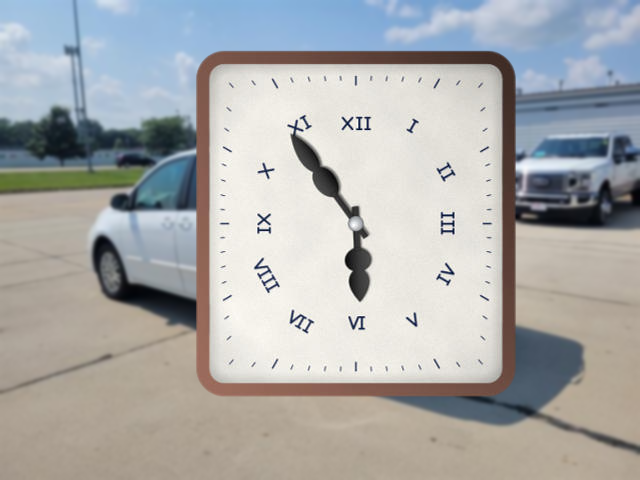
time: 5:54
